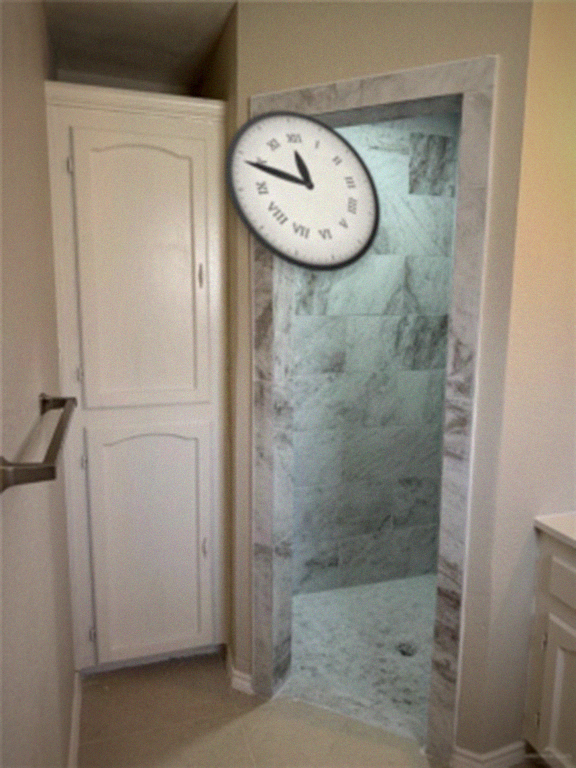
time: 11:49
